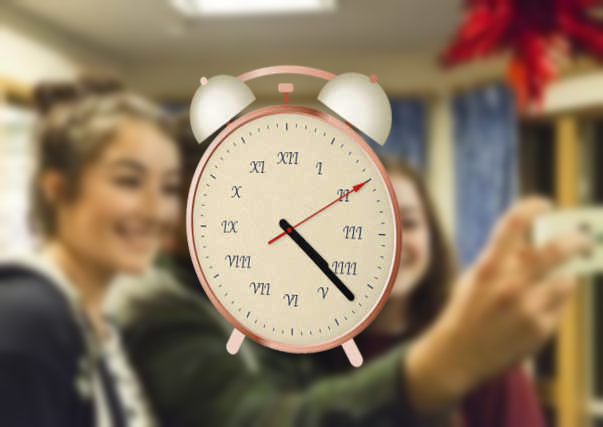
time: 4:22:10
